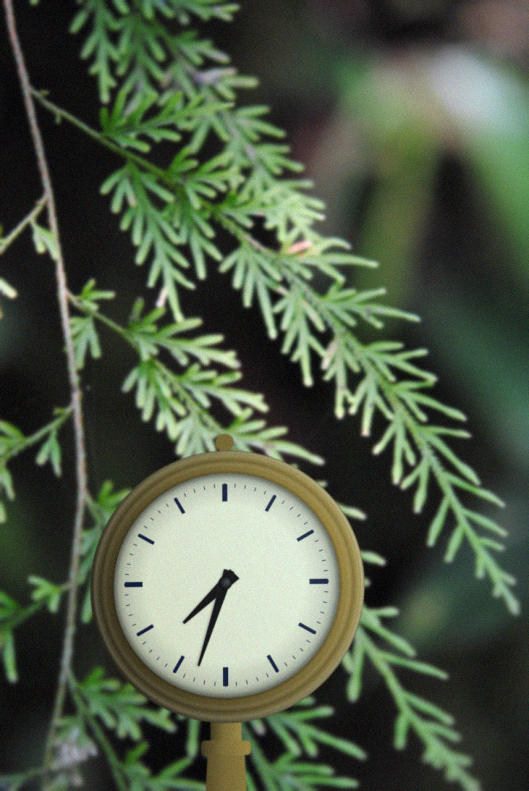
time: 7:33
